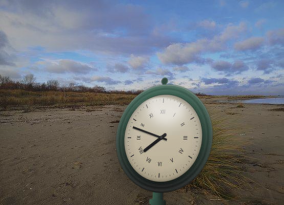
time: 7:48
